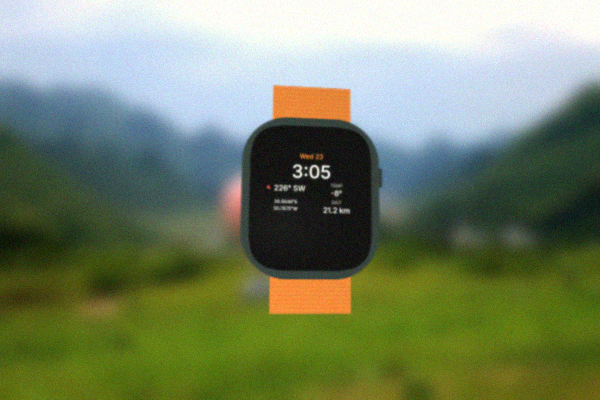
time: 3:05
